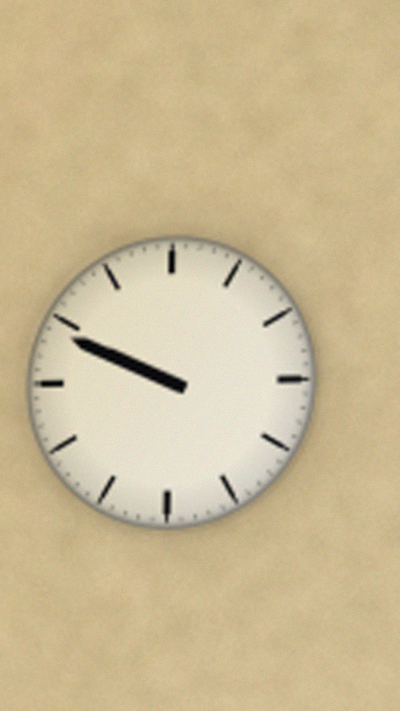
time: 9:49
